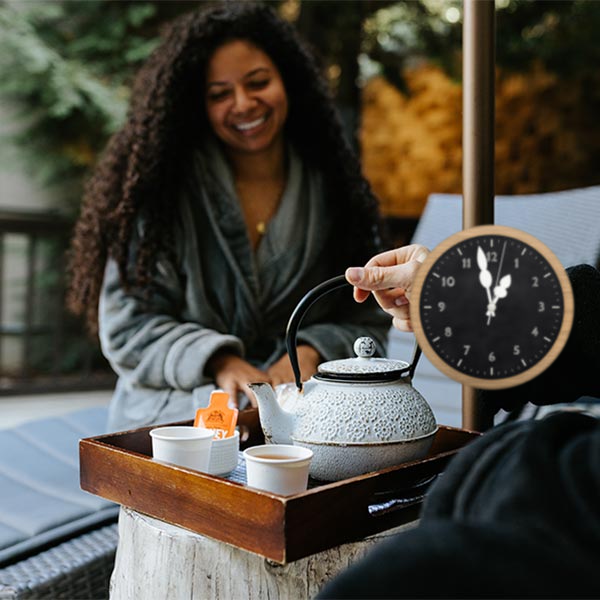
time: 12:58:02
